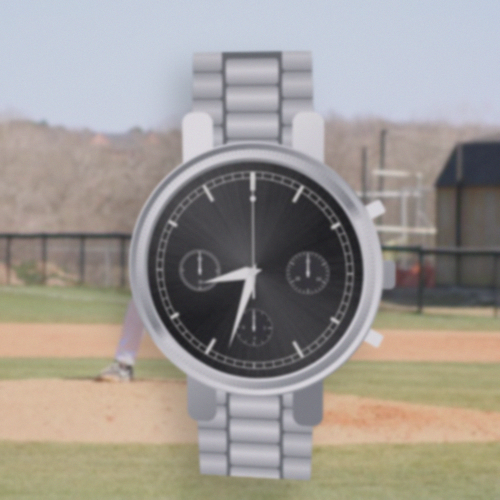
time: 8:33
